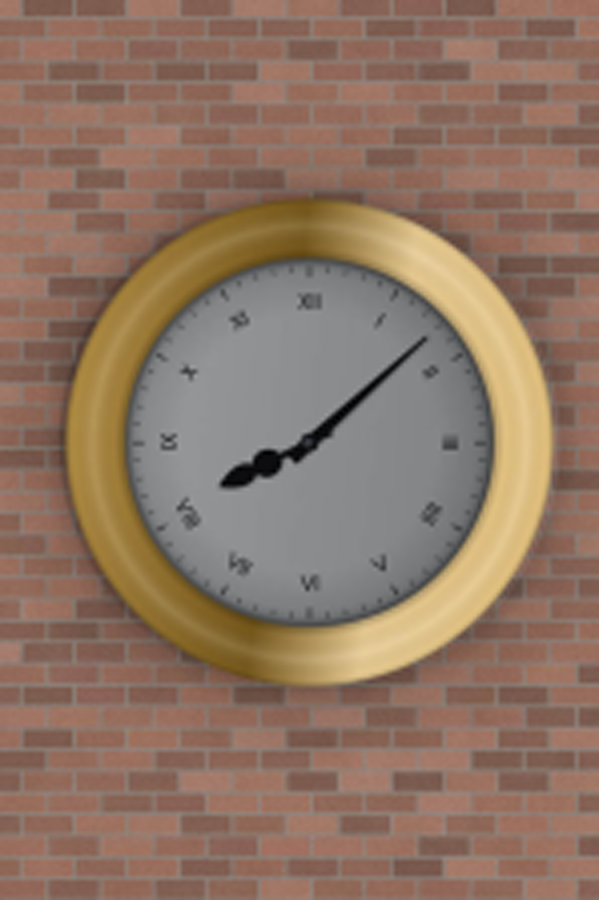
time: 8:08
